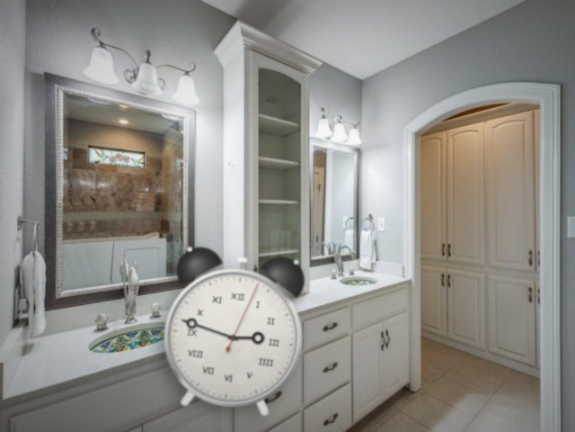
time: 2:47:03
